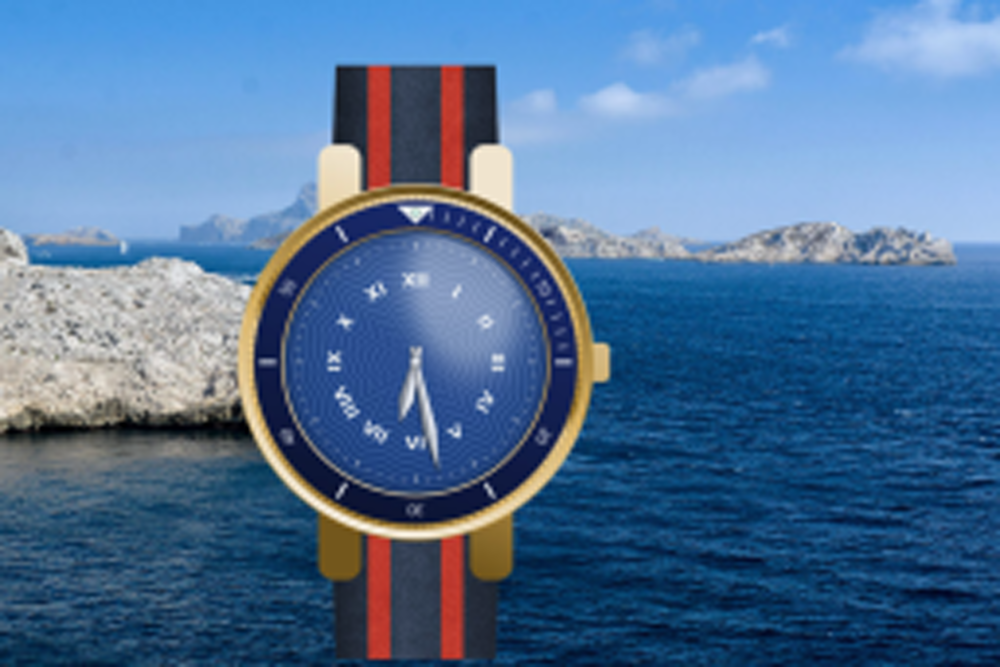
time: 6:28
